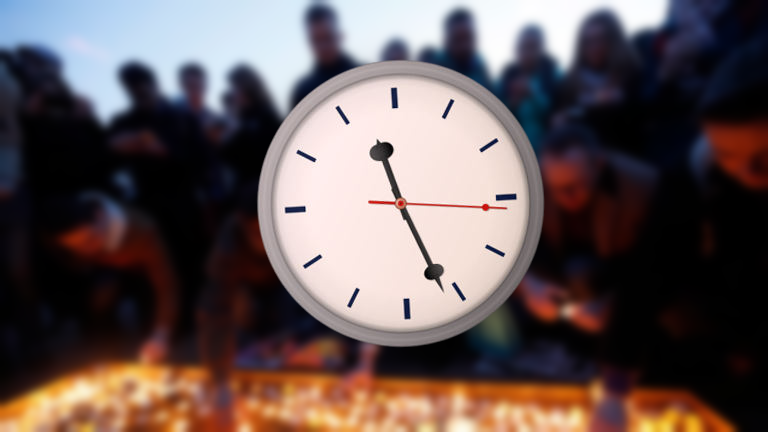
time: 11:26:16
